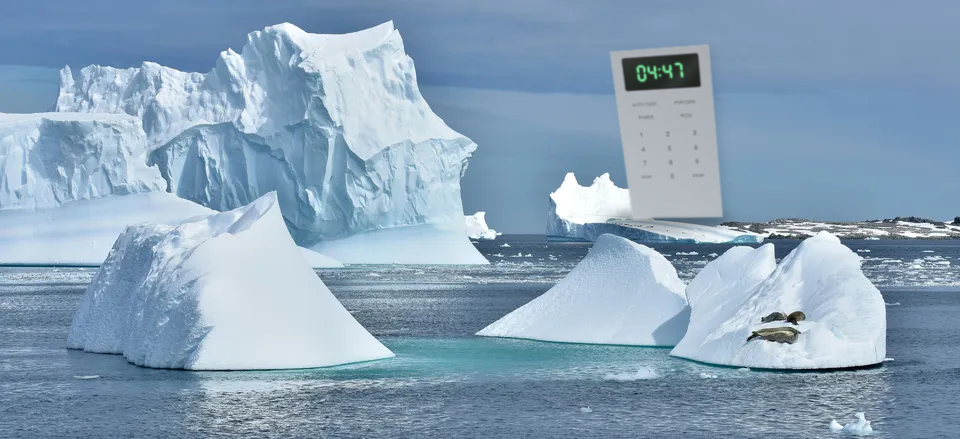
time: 4:47
